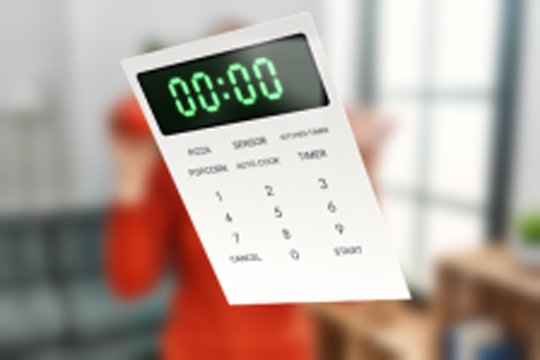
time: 0:00
